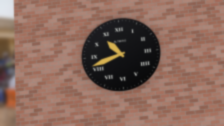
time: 10:42
